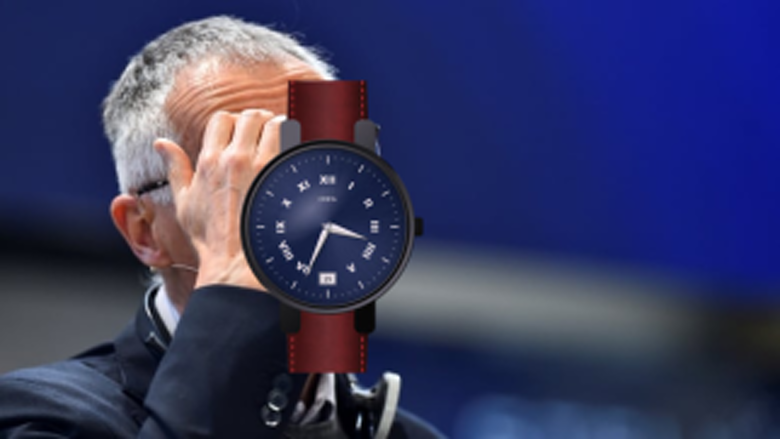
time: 3:34
